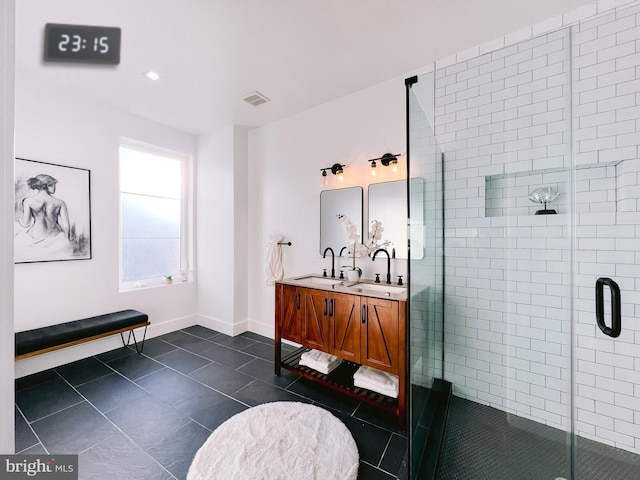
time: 23:15
